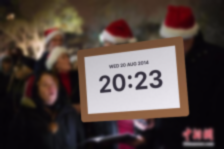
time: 20:23
